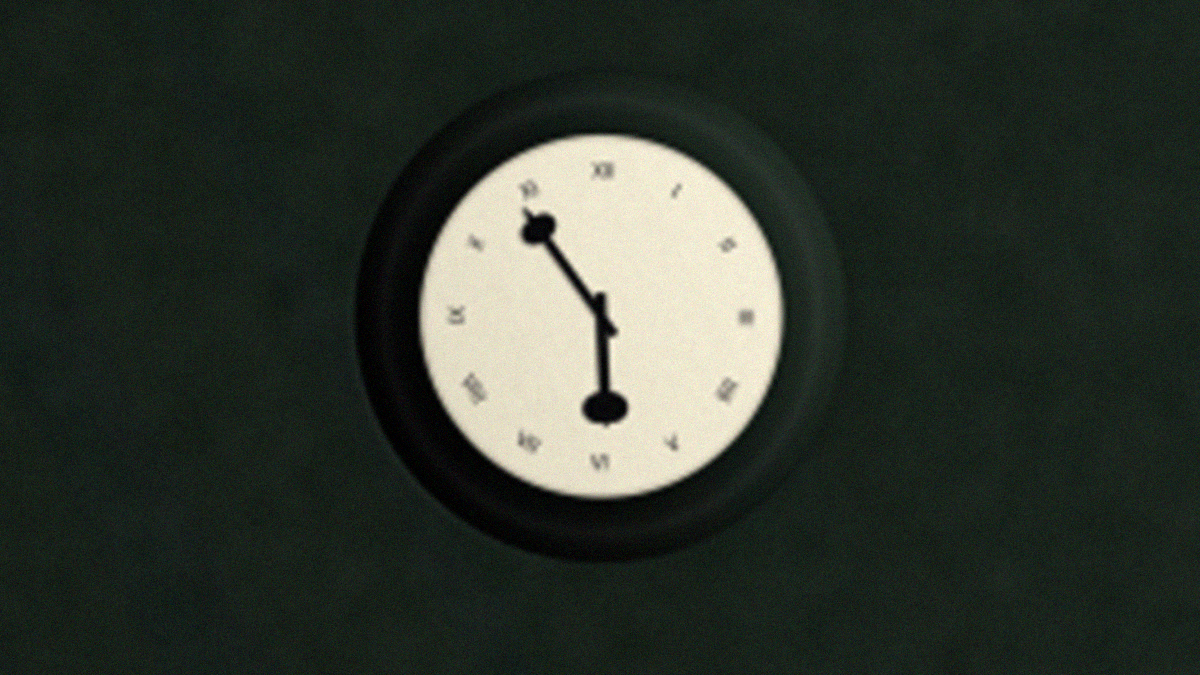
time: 5:54
